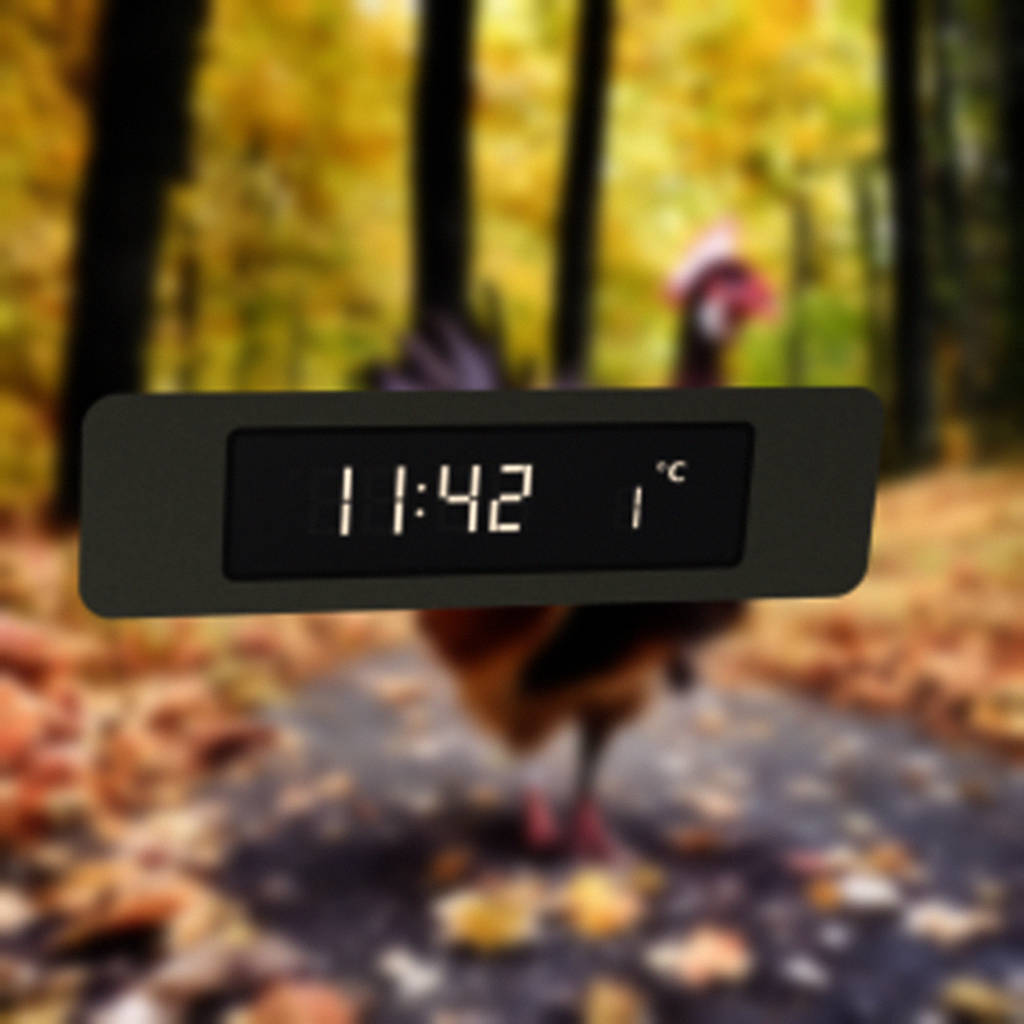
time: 11:42
